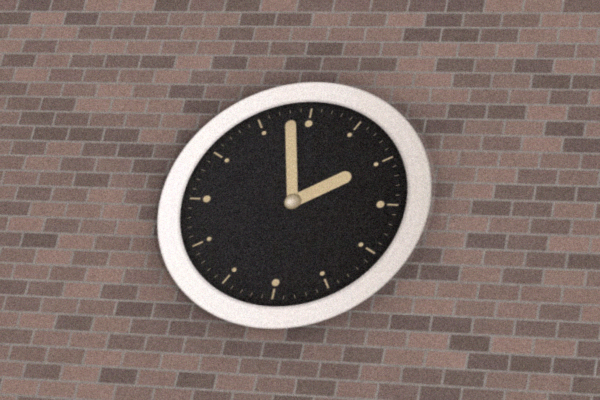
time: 1:58
